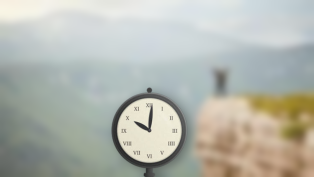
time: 10:01
